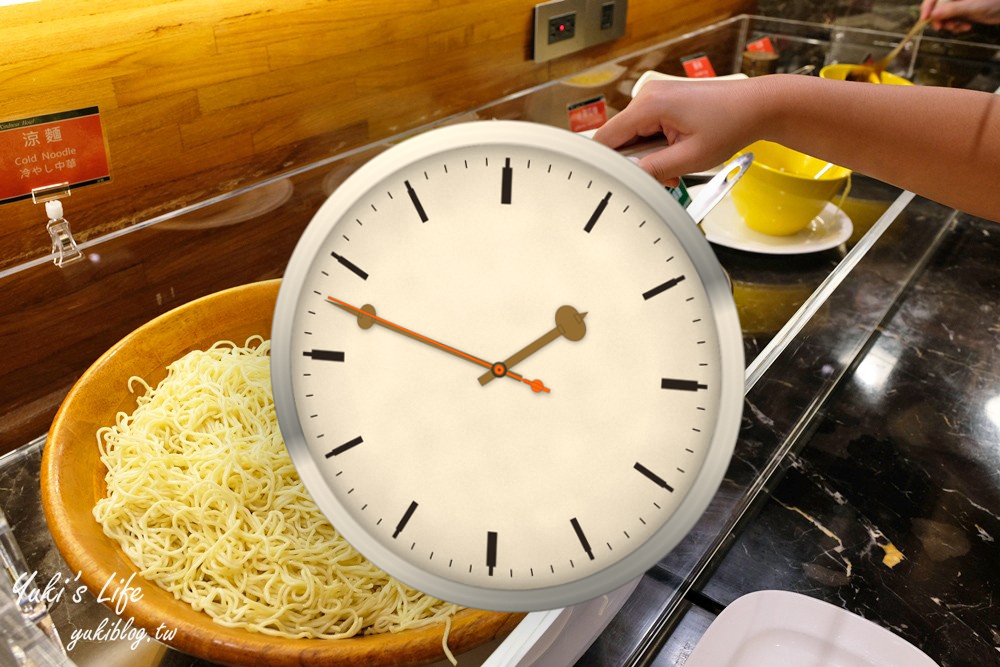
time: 1:47:48
